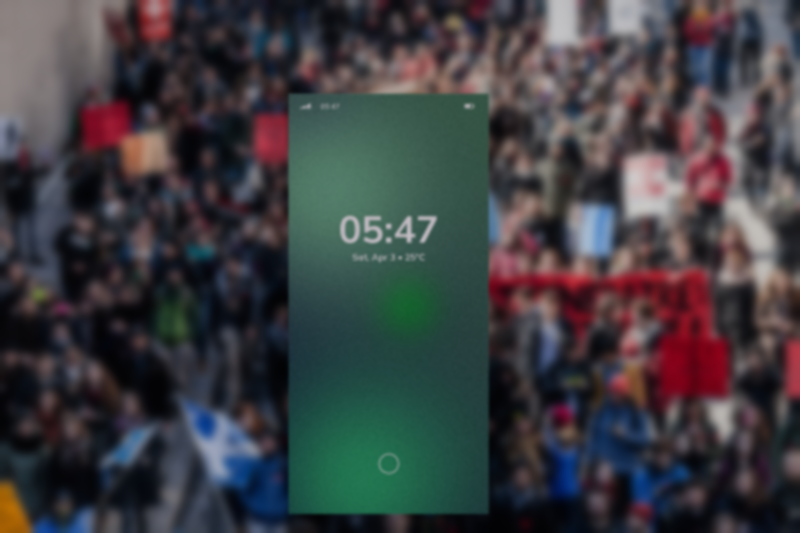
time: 5:47
